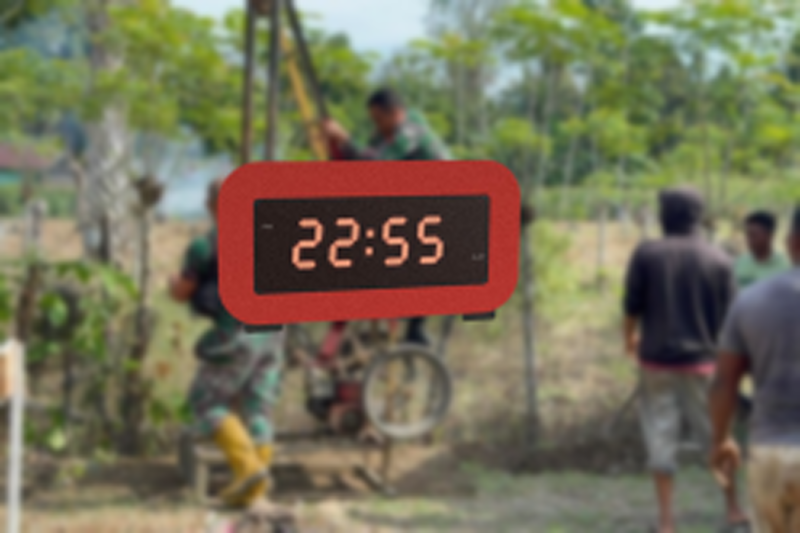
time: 22:55
